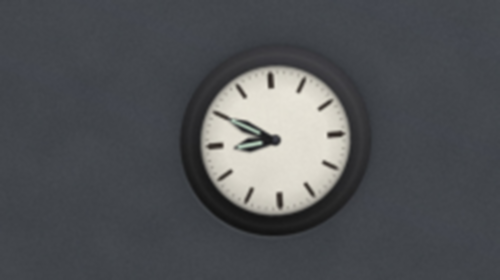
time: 8:50
